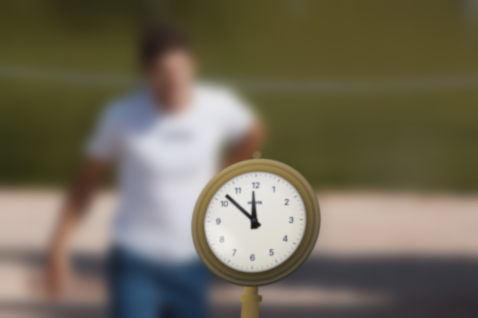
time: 11:52
